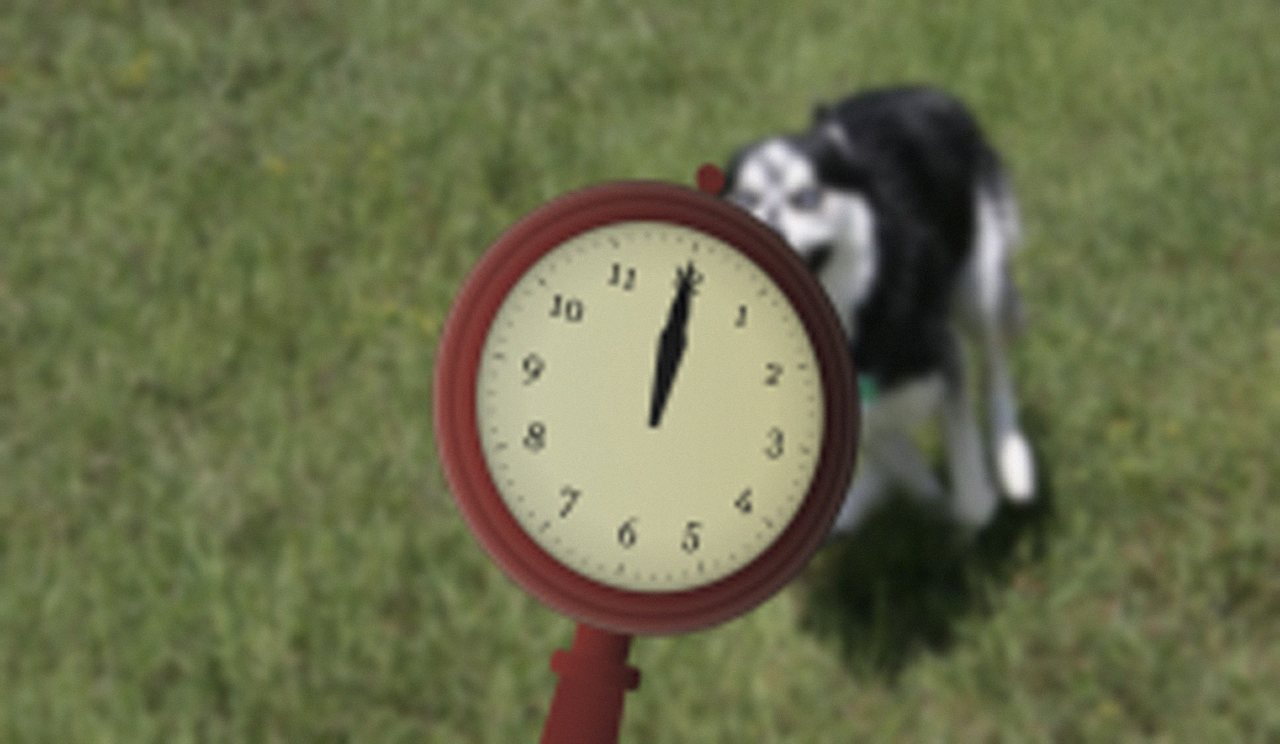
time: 12:00
